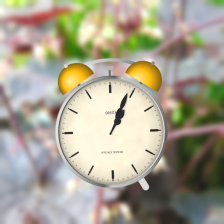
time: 1:04
